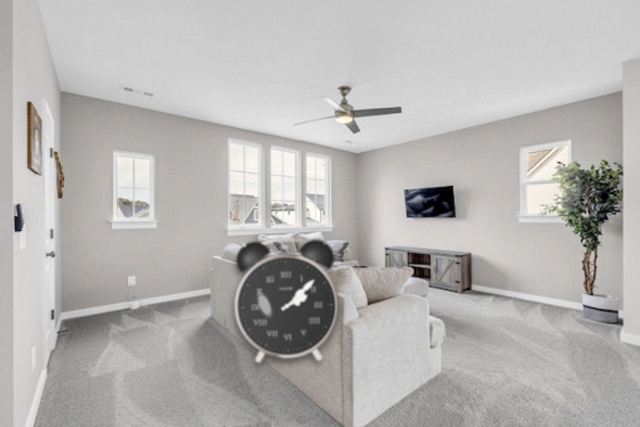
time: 2:08
